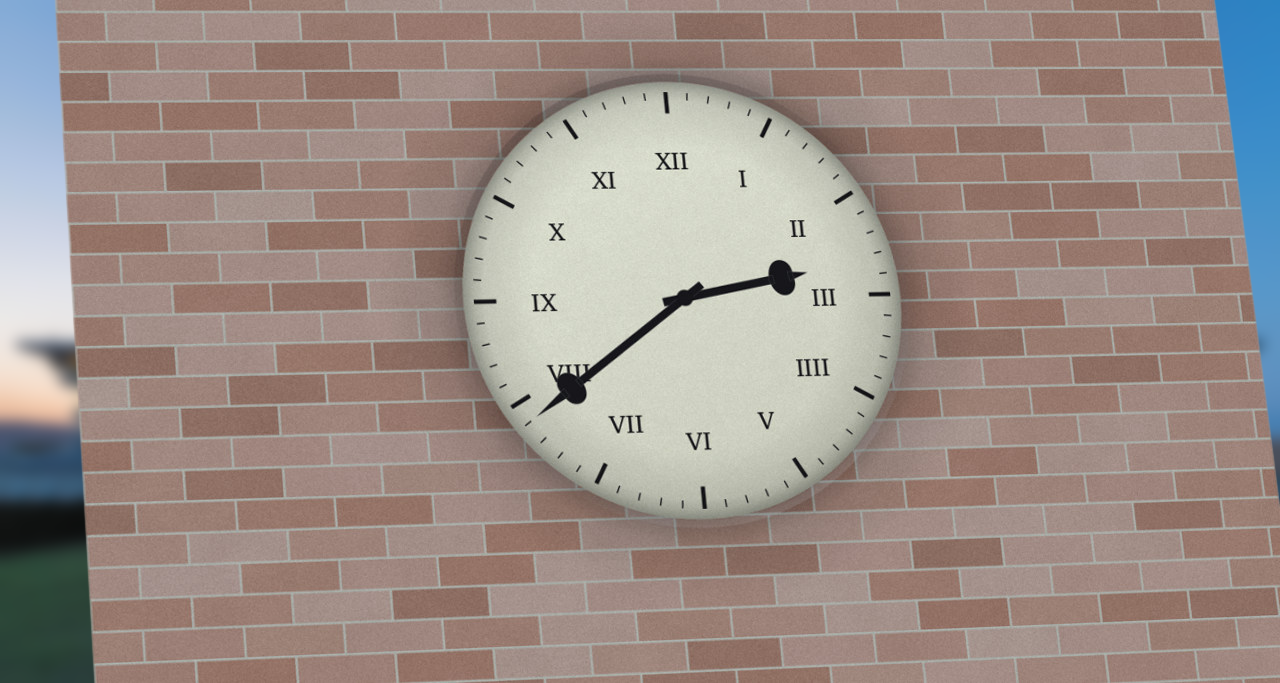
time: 2:39
